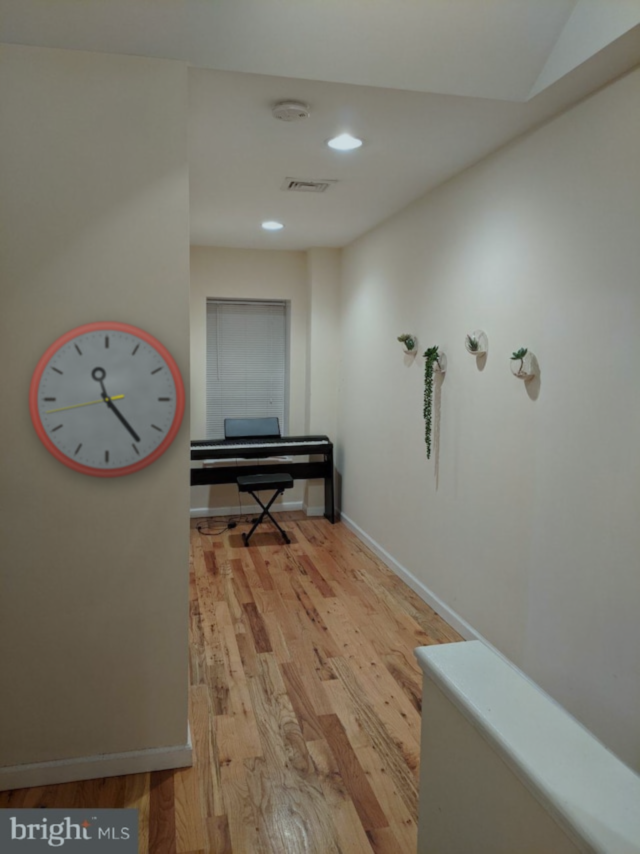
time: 11:23:43
